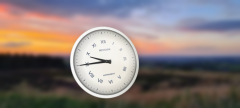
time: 9:45
